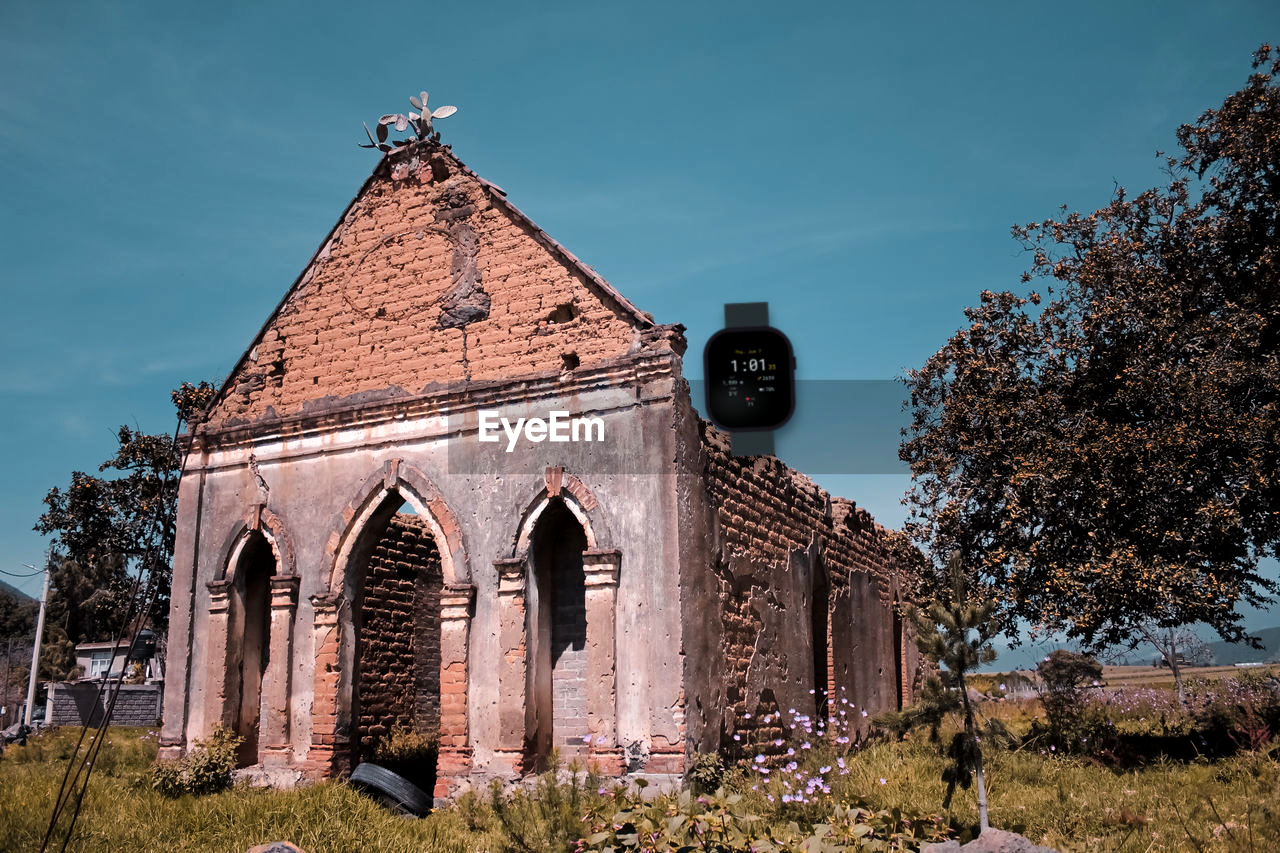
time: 1:01
